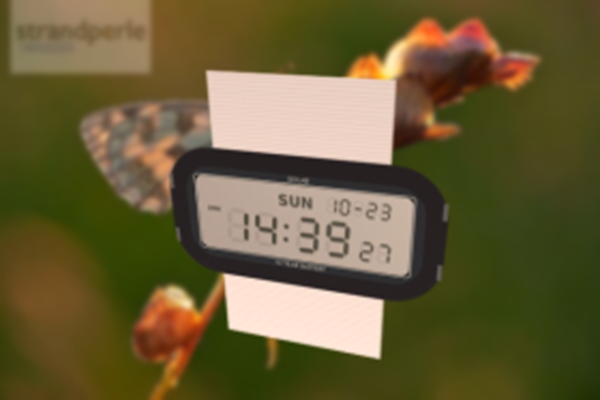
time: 14:39:27
